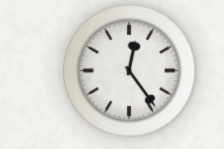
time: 12:24
